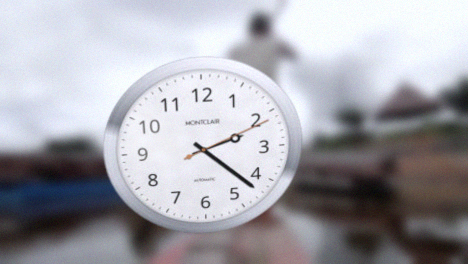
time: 2:22:11
